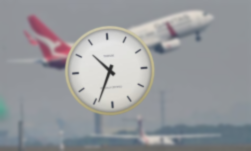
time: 10:34
